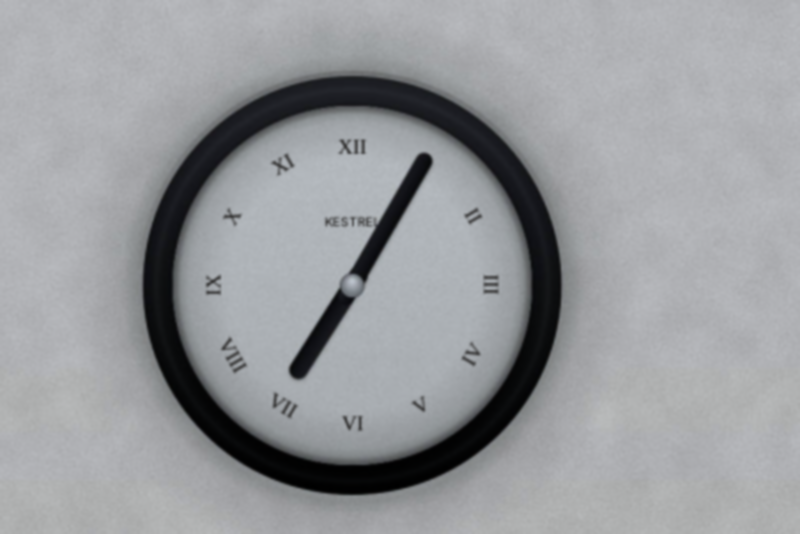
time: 7:05
